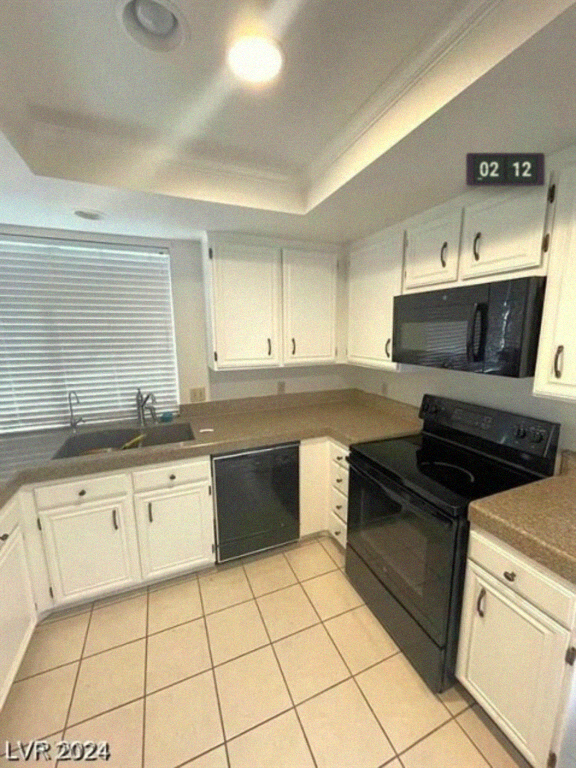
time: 2:12
